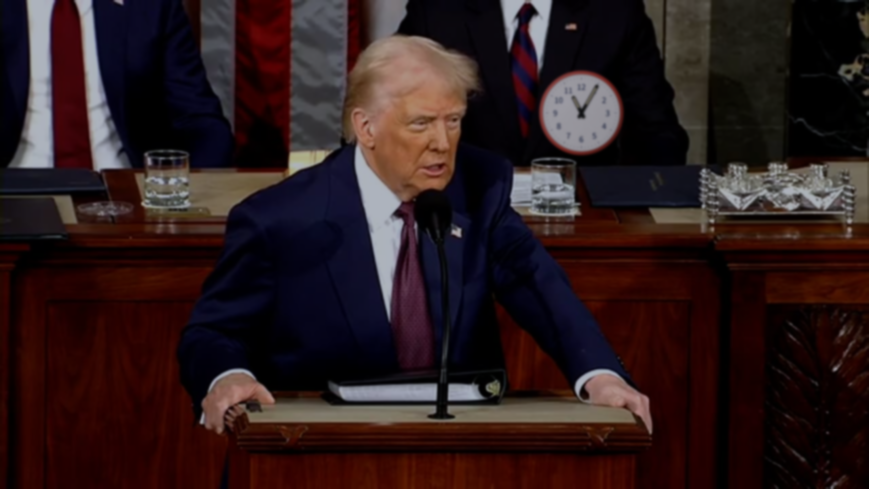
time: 11:05
